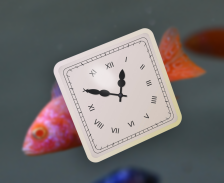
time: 12:50
